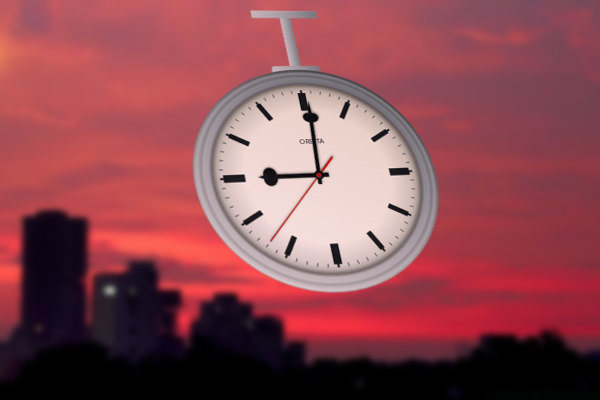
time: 9:00:37
